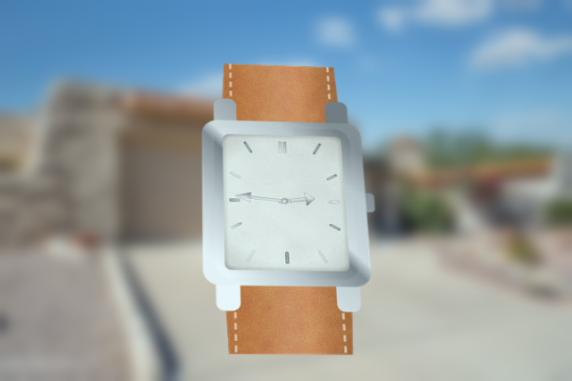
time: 2:46
